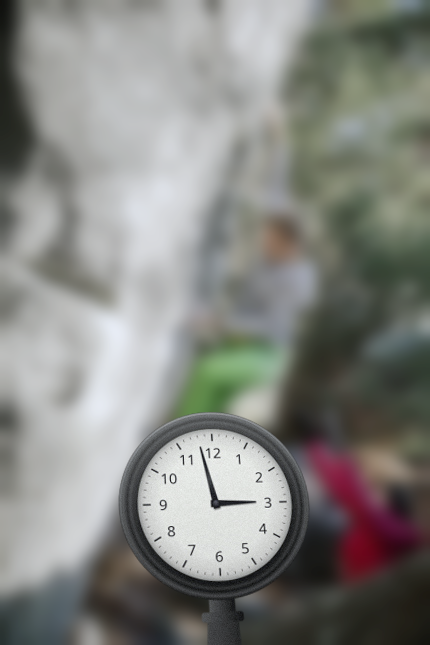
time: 2:58
